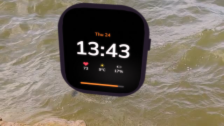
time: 13:43
